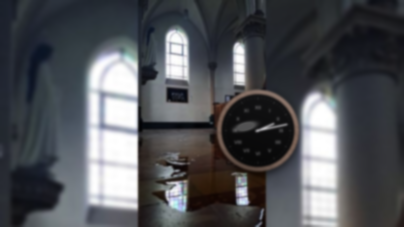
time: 2:13
